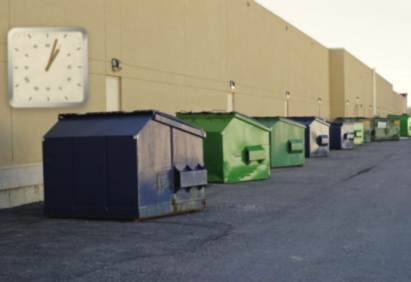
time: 1:03
